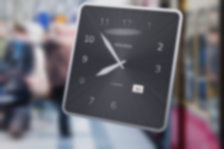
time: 7:53
